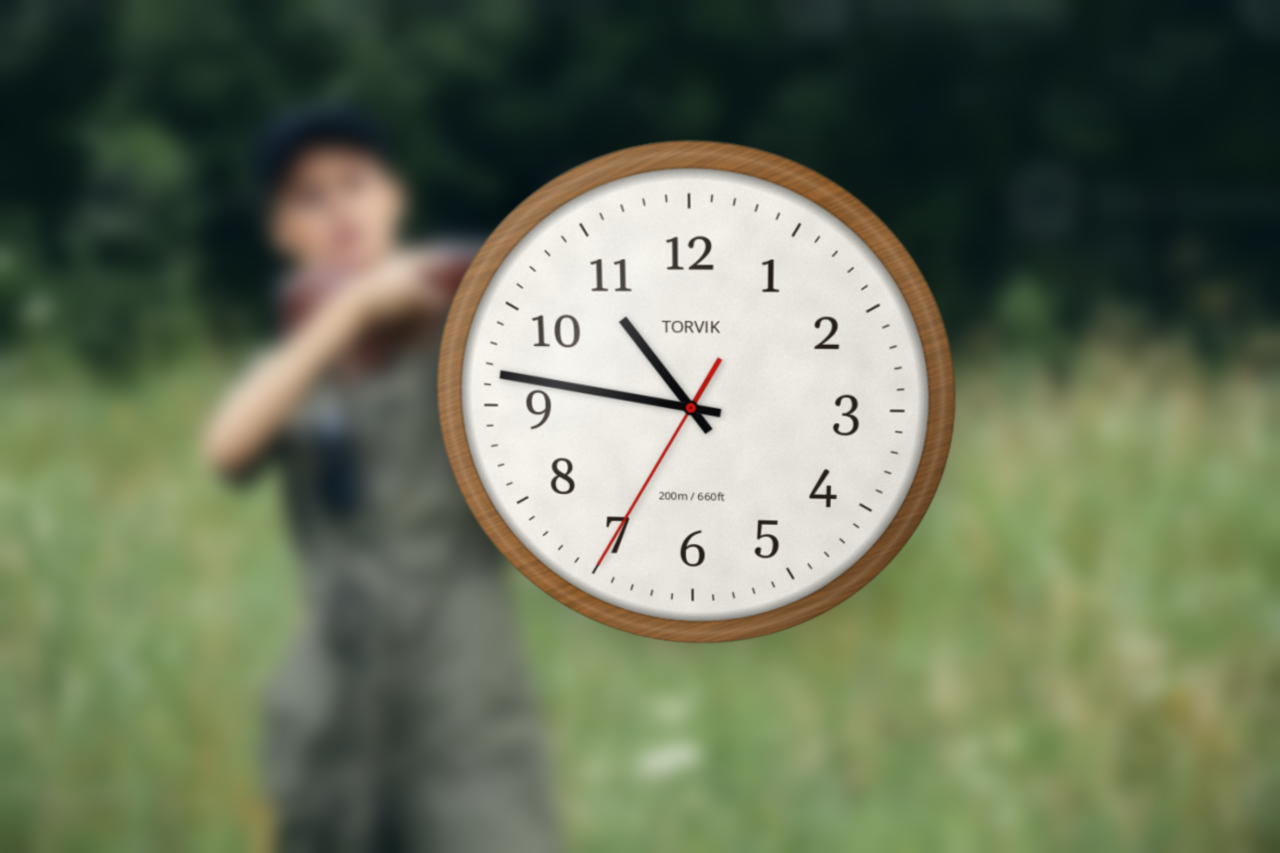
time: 10:46:35
